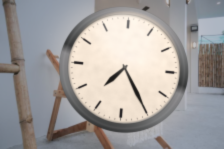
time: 7:25
